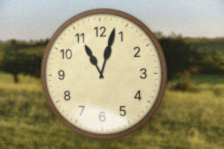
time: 11:03
